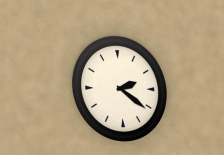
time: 2:21
